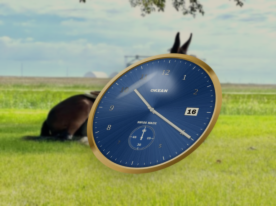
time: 10:20
